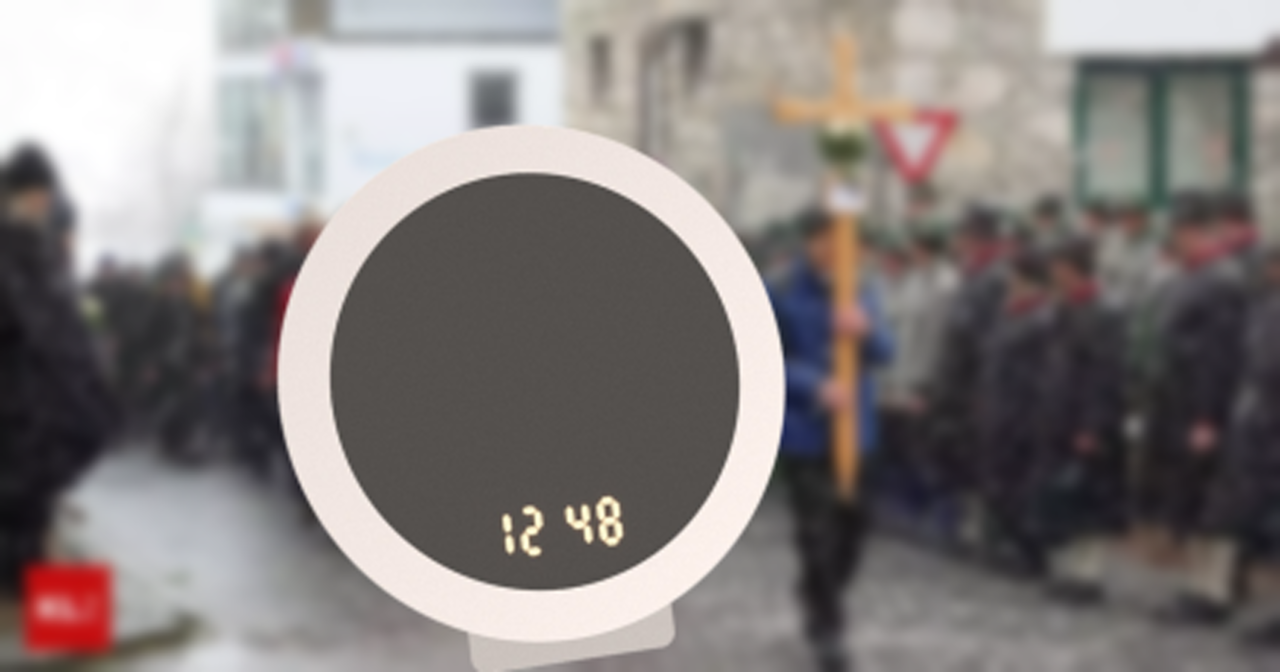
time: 12:48
